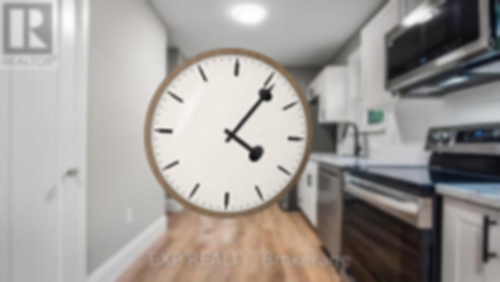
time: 4:06
